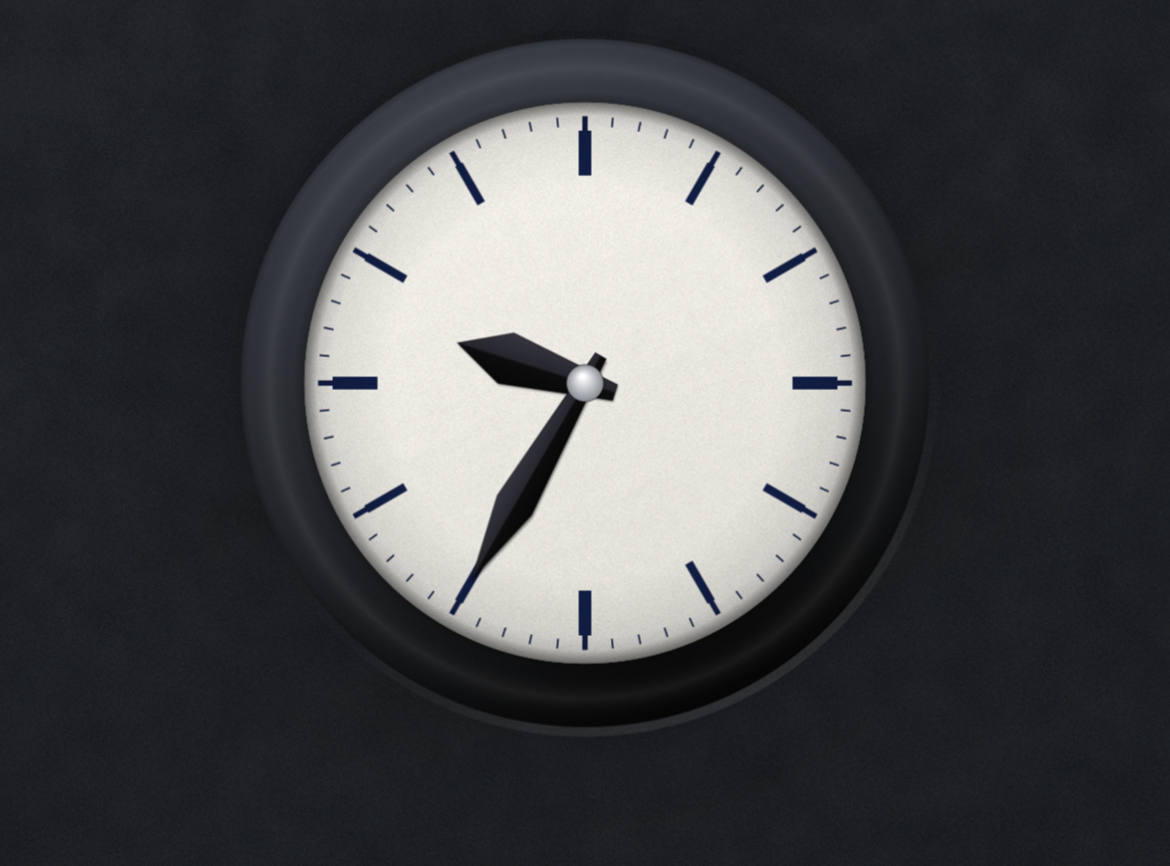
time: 9:35
